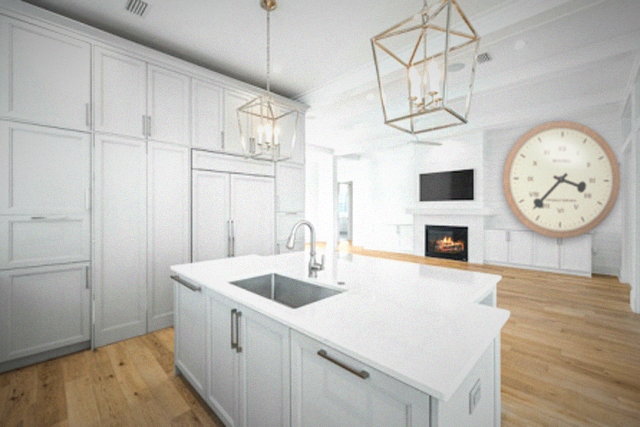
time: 3:37
